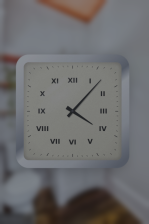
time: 4:07
